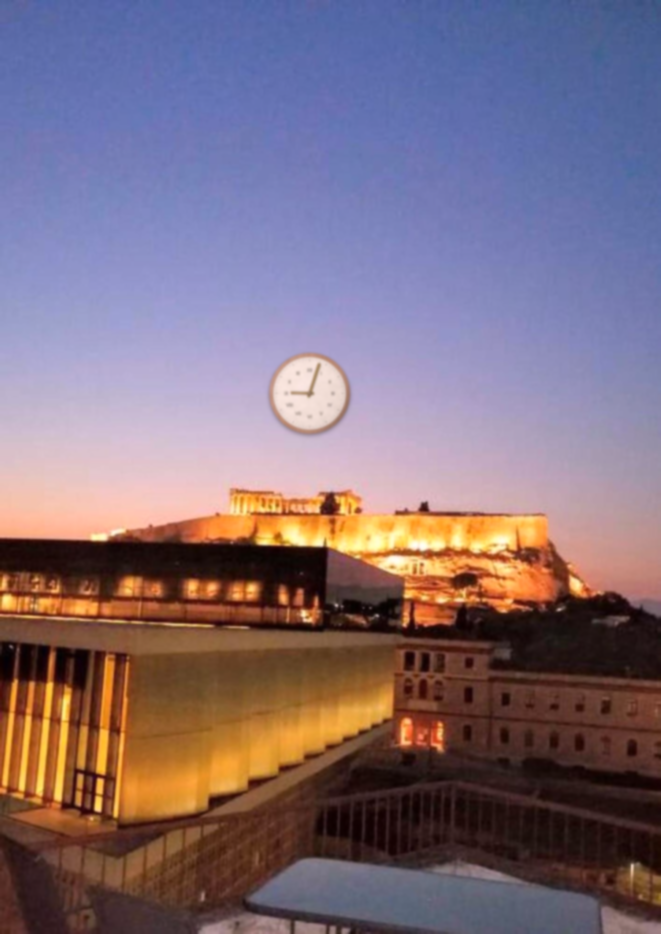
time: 9:03
